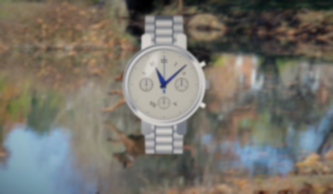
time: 11:08
